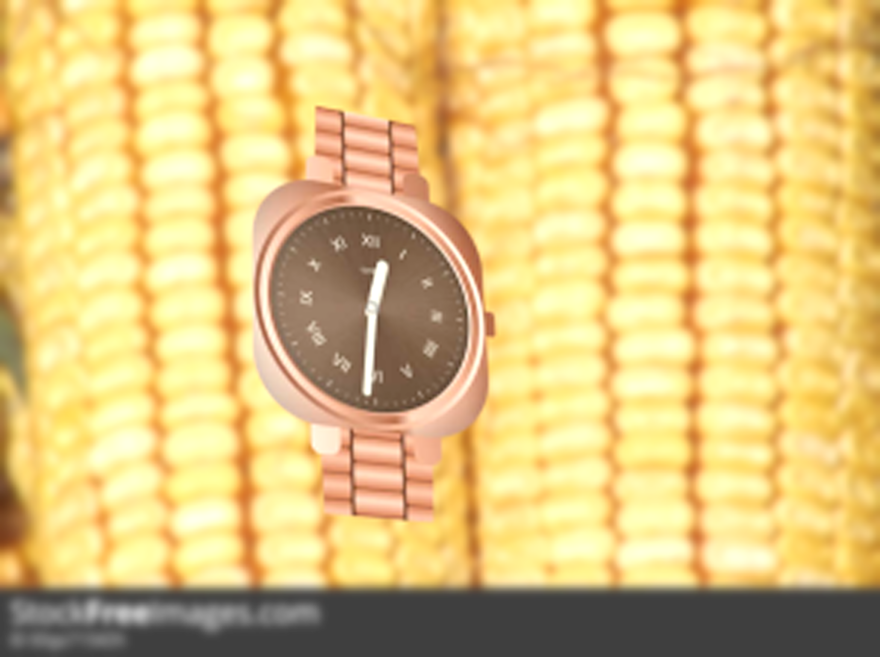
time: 12:31
